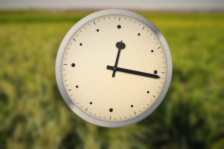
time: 12:16
